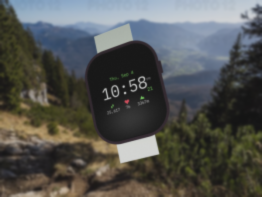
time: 10:58
